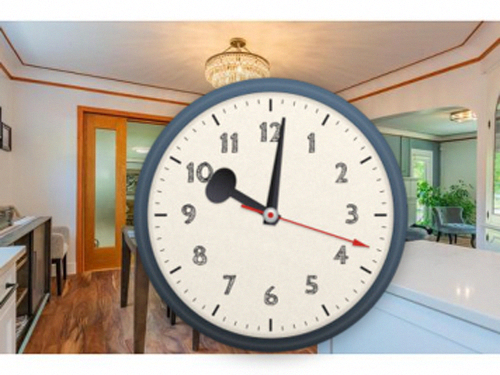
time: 10:01:18
